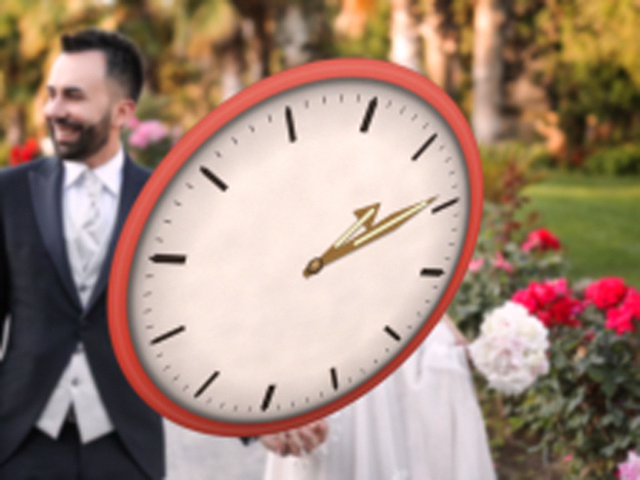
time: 1:09
